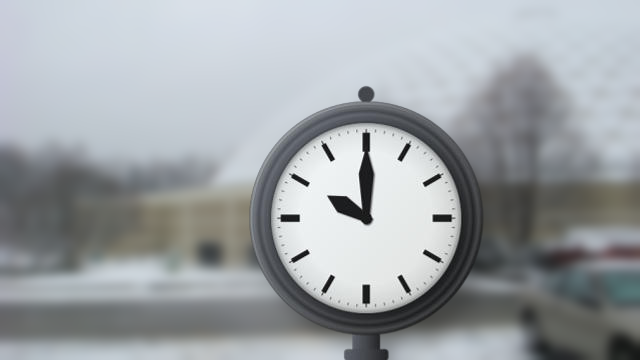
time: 10:00
